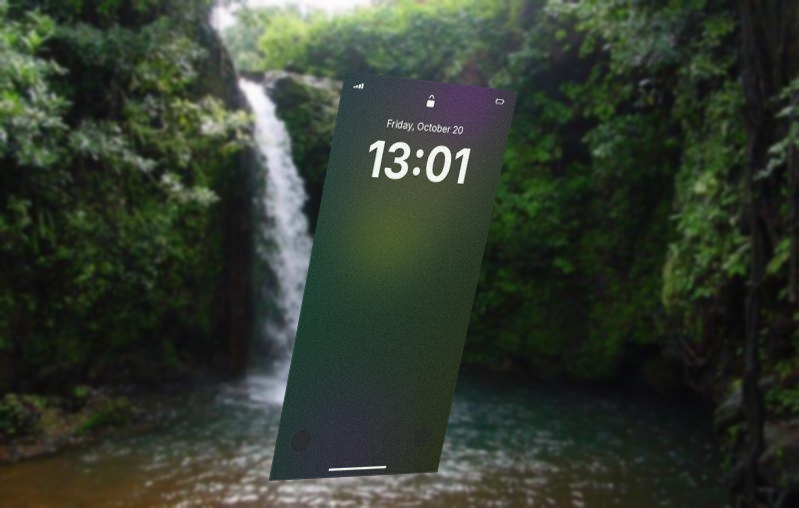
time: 13:01
